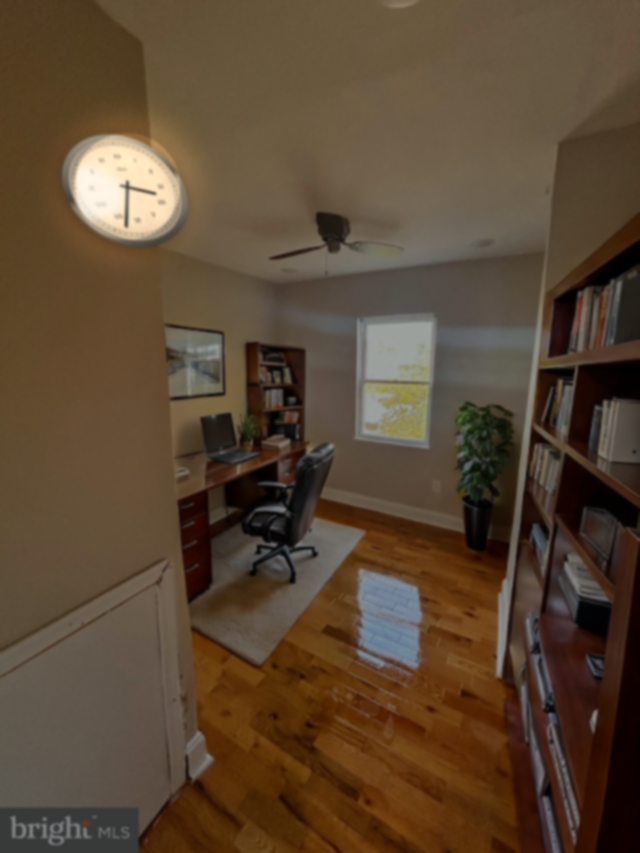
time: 3:33
